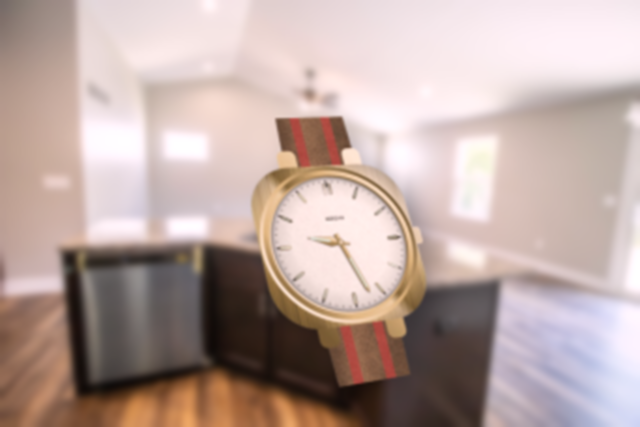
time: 9:27
